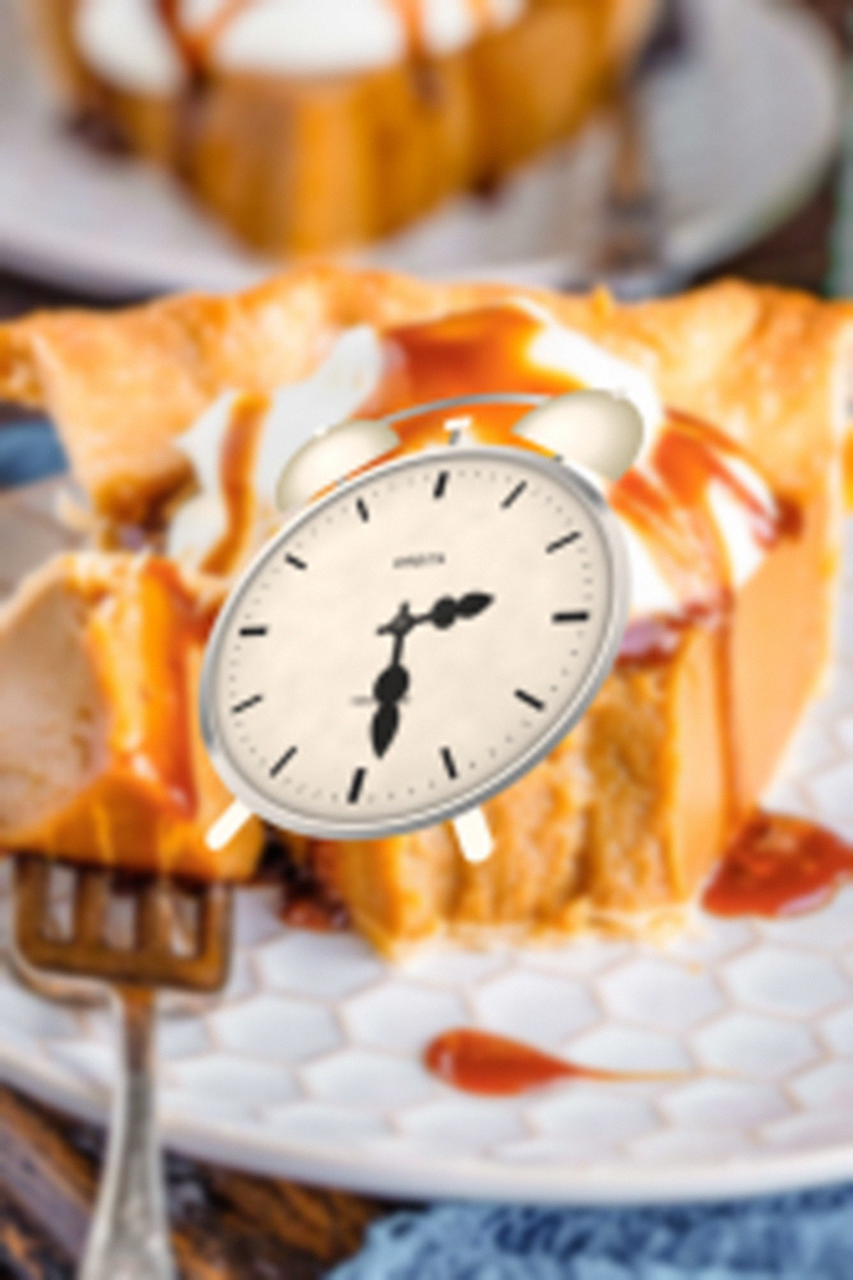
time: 2:29
